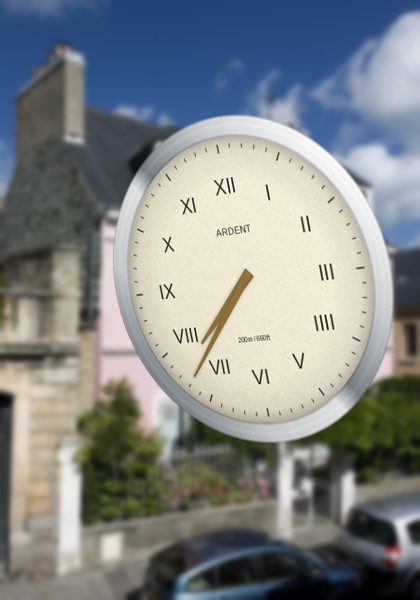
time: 7:37
